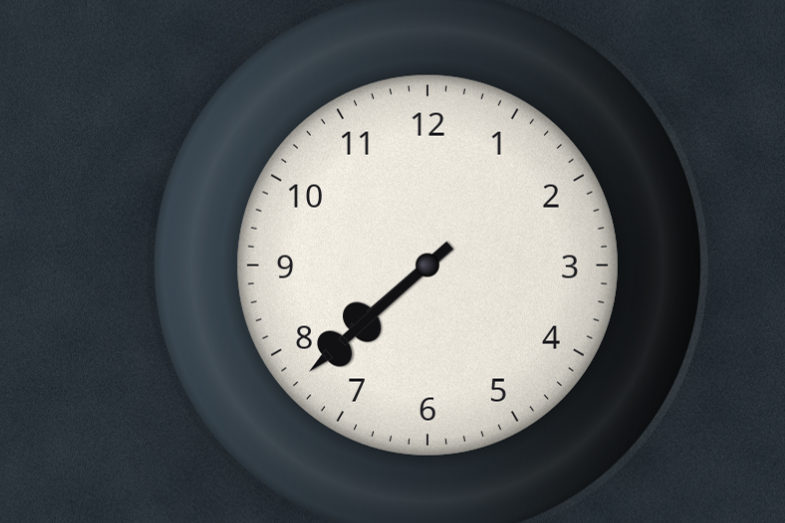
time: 7:38
